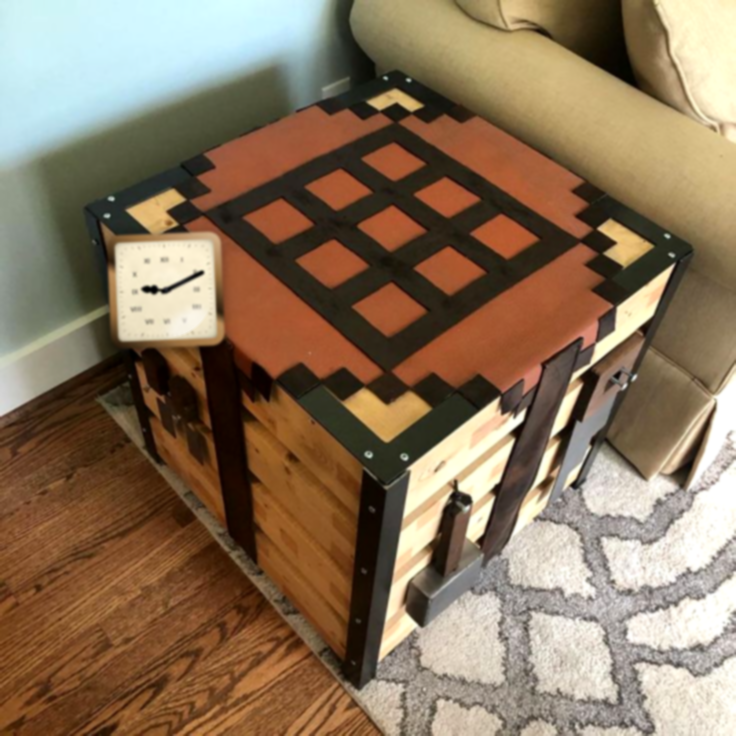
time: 9:11
